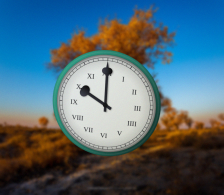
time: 10:00
